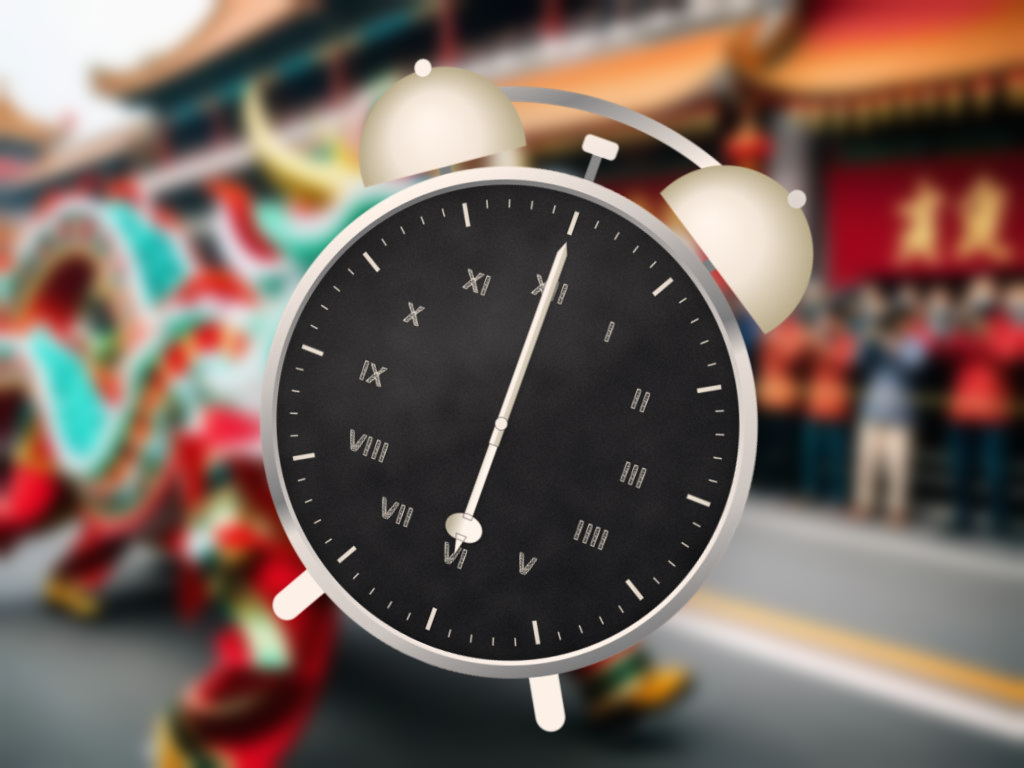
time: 6:00
